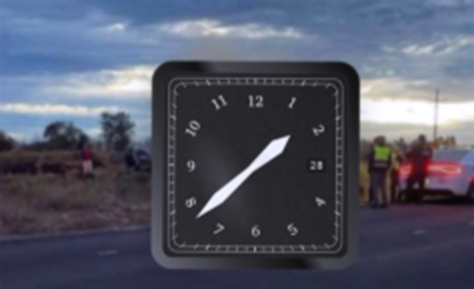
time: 1:38
